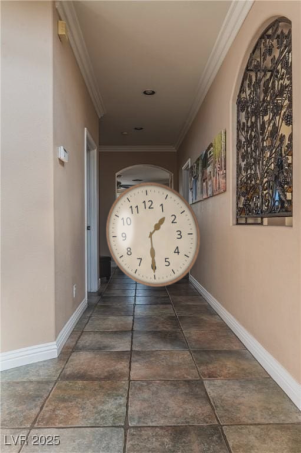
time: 1:30
